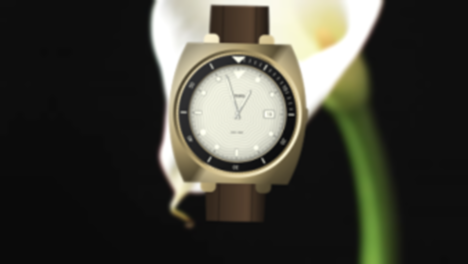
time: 12:57
